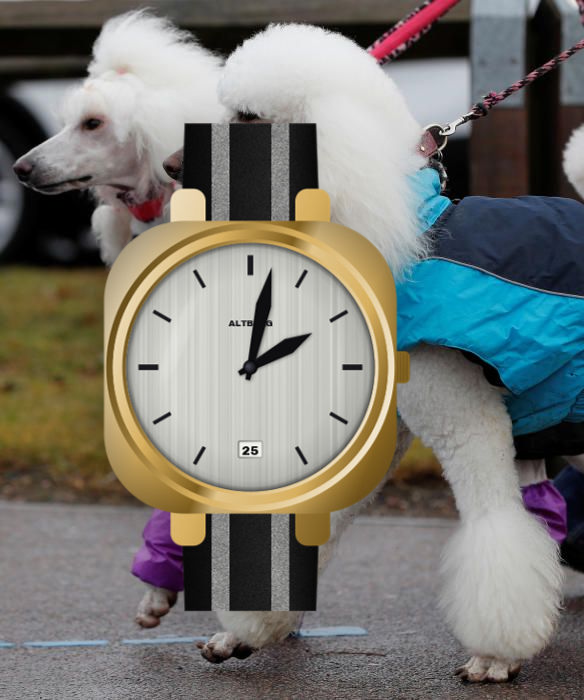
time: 2:02
